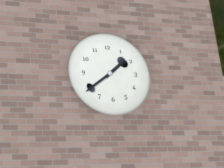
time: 1:39
